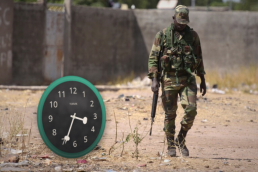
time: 3:34
